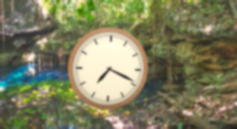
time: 7:19
